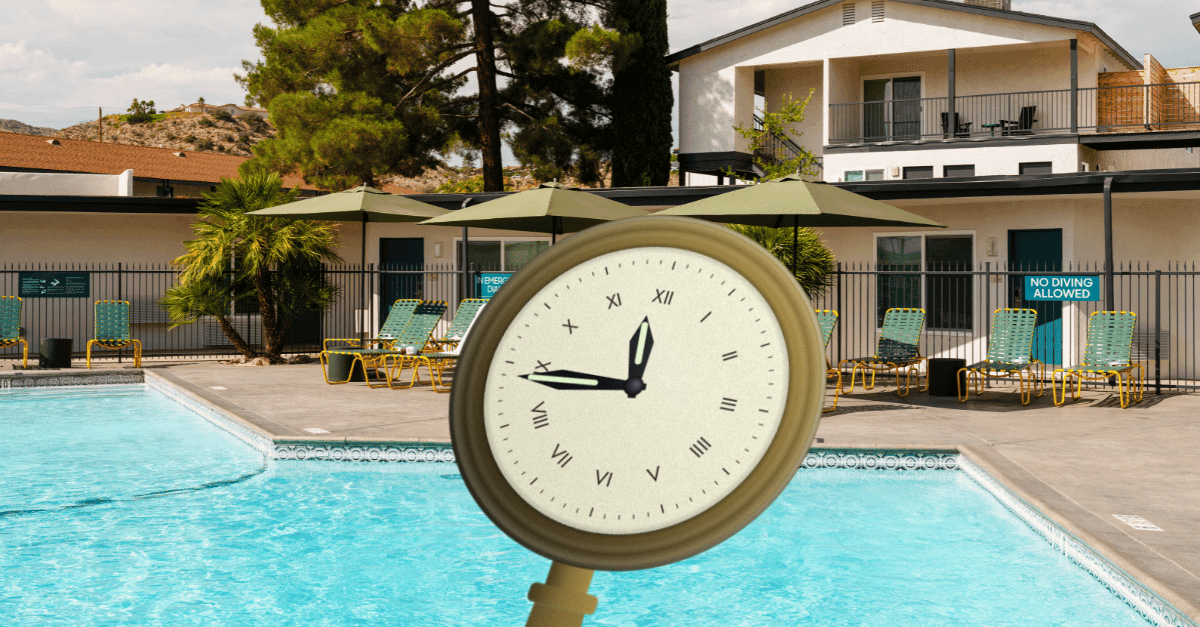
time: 11:44
